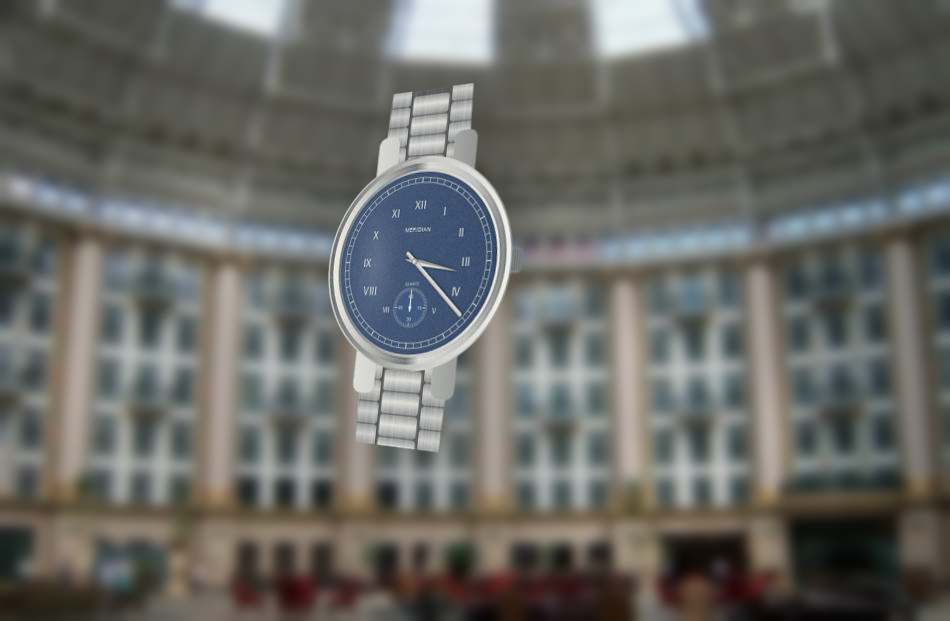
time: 3:22
